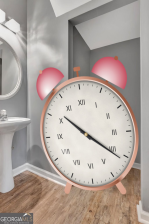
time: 10:21
